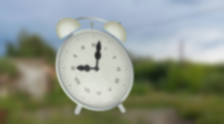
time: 9:02
